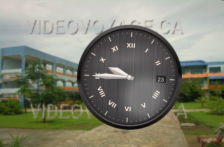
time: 9:45
